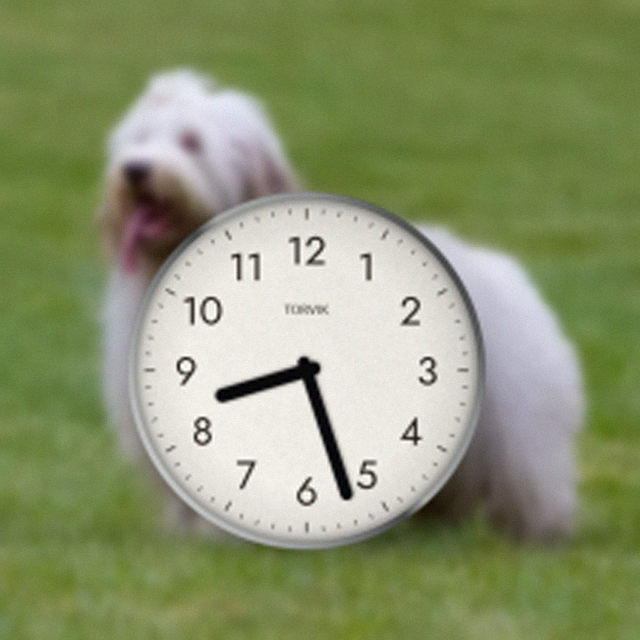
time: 8:27
